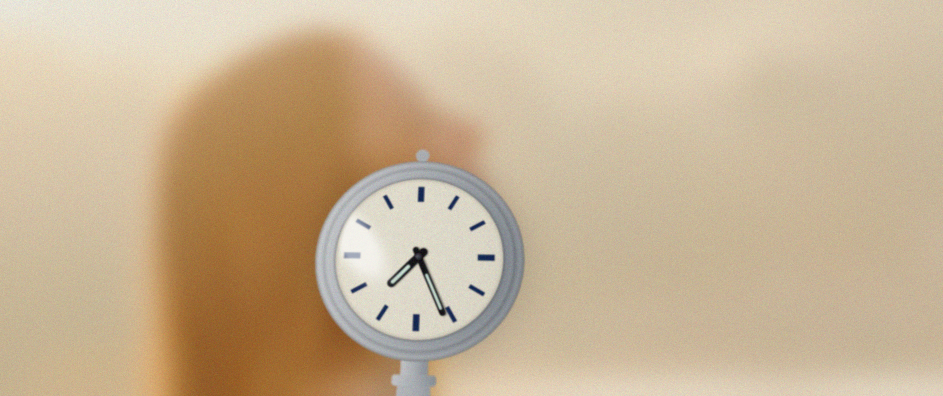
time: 7:26
